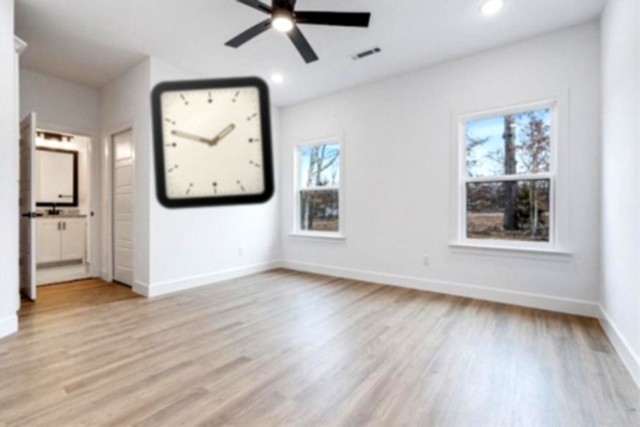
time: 1:48
